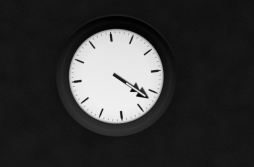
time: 4:22
